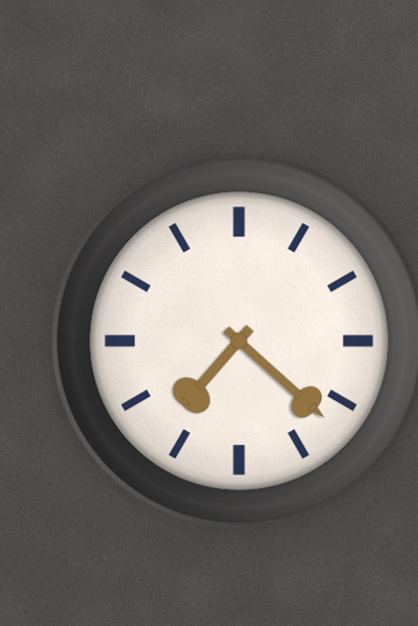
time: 7:22
